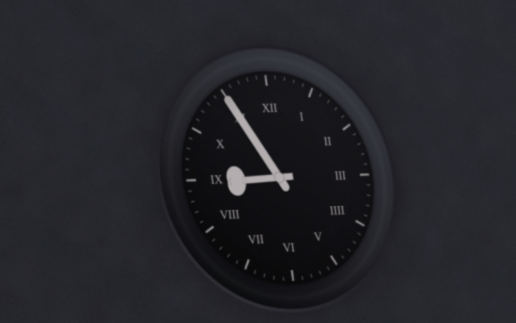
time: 8:55
